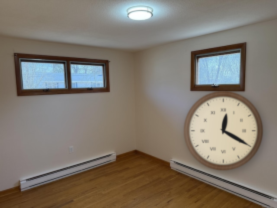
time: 12:20
